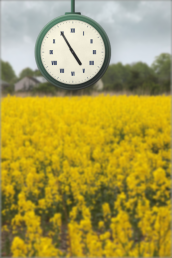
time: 4:55
